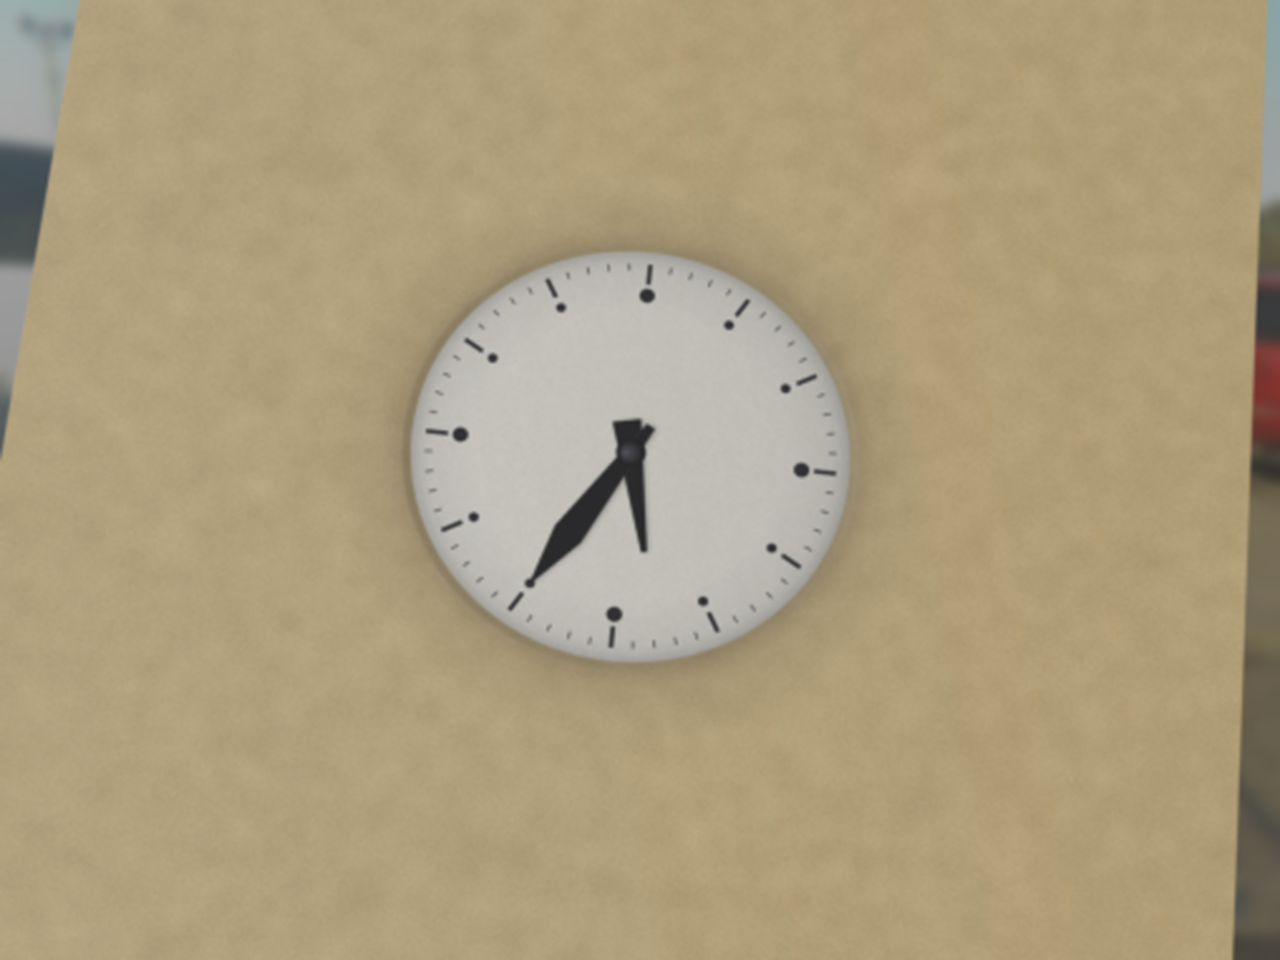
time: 5:35
